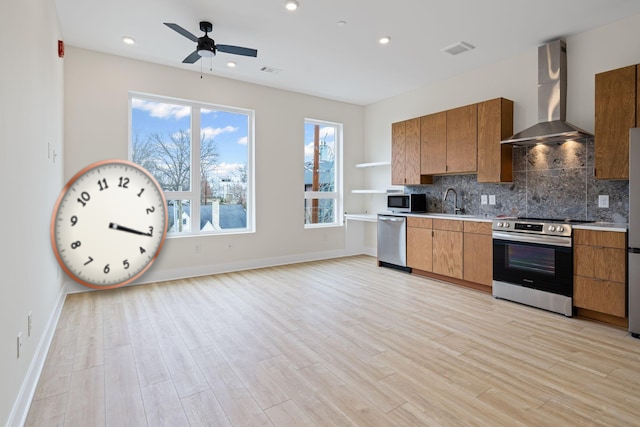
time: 3:16
